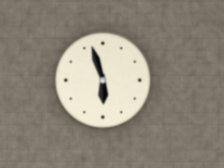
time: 5:57
